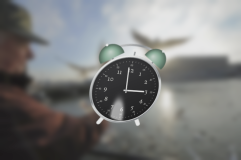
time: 2:59
